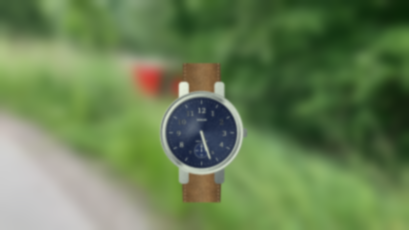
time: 5:27
